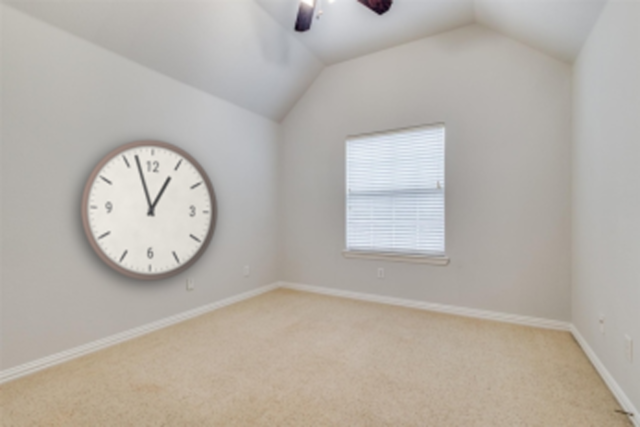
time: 12:57
